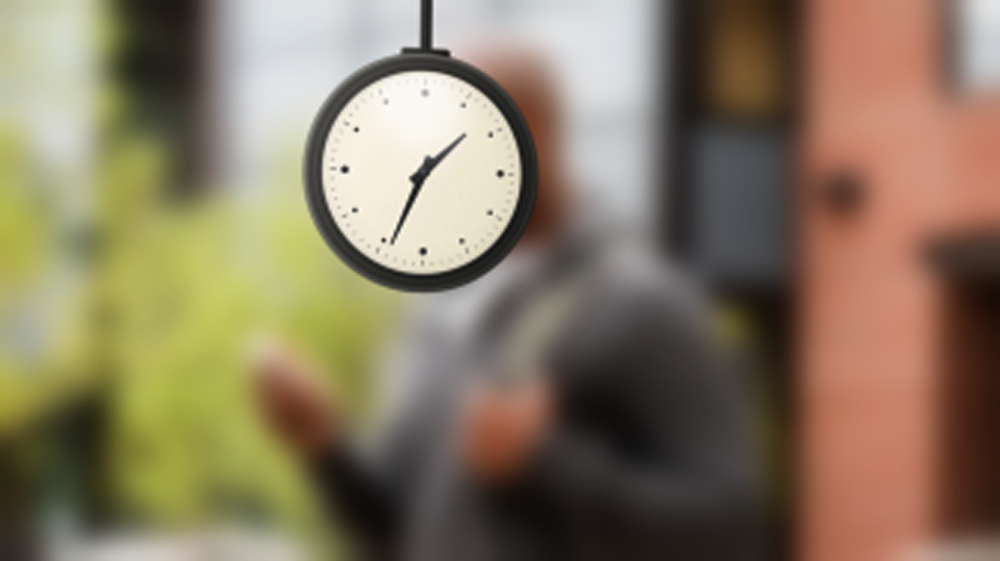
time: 1:34
